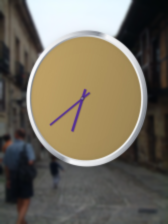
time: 6:39
